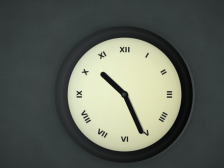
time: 10:26
